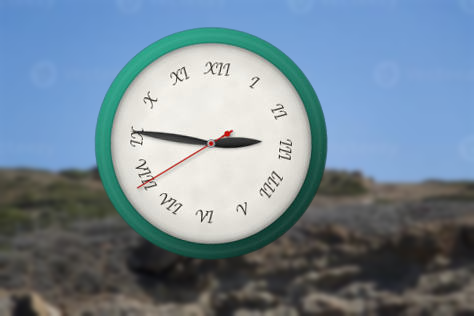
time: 2:45:39
